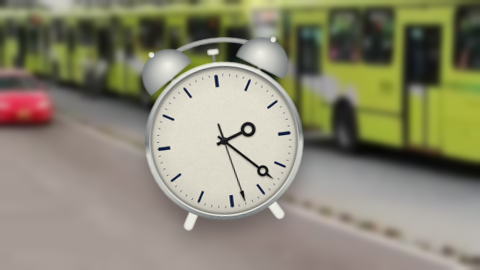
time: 2:22:28
